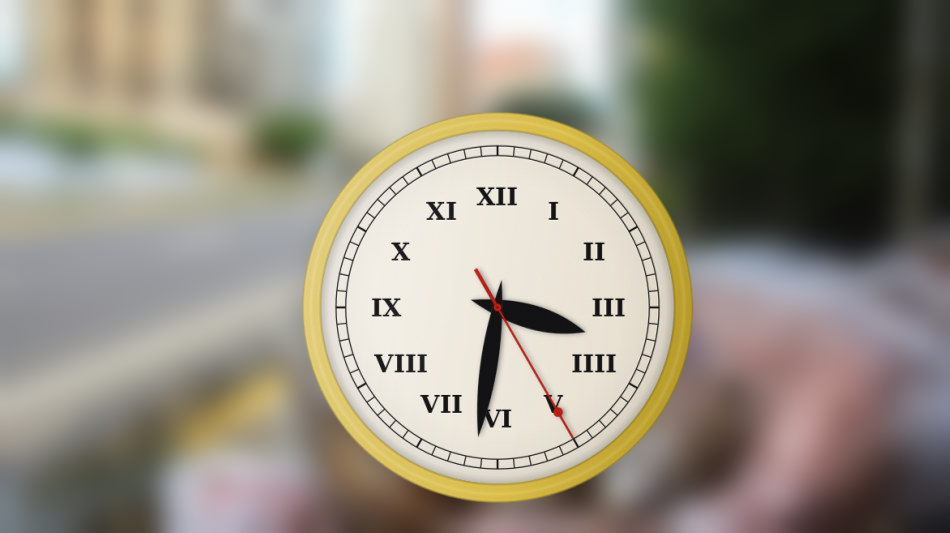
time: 3:31:25
